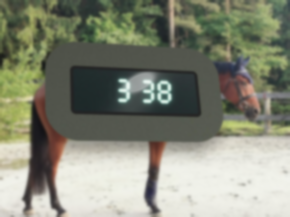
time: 3:38
